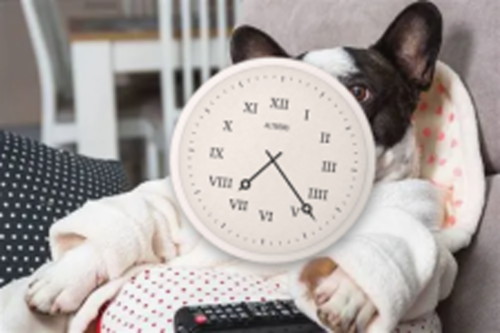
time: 7:23
